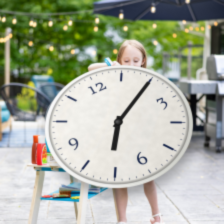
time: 7:10
